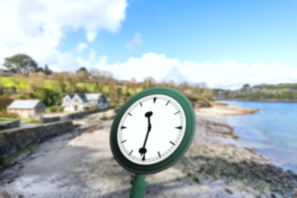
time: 11:31
